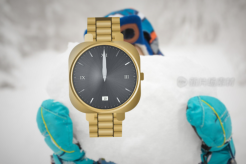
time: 12:00
